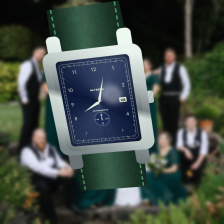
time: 8:03
